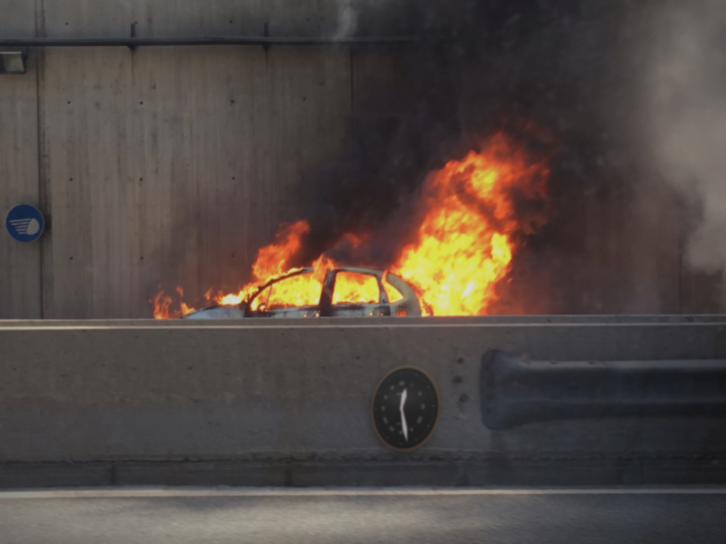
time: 12:28
